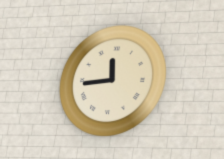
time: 11:44
